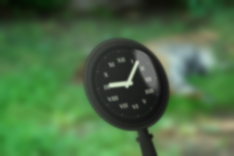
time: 9:07
